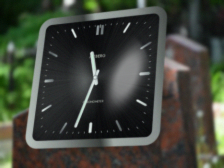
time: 11:33
